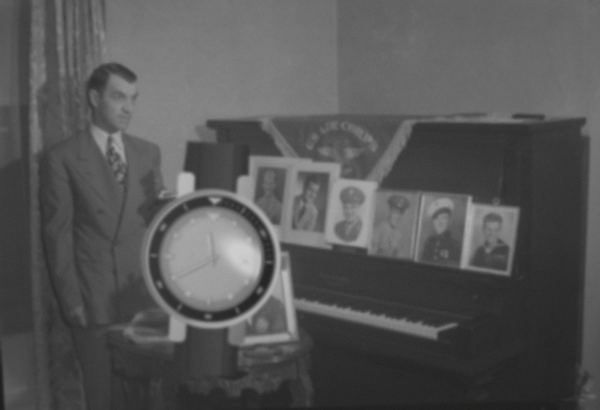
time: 11:40
